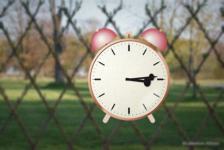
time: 3:14
